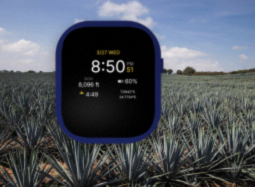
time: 8:50
